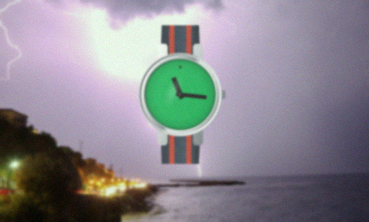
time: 11:16
